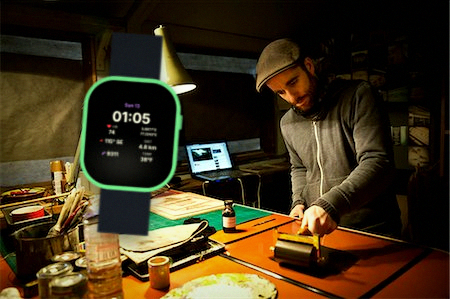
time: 1:05
